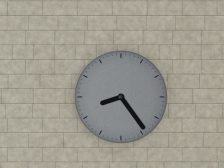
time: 8:24
